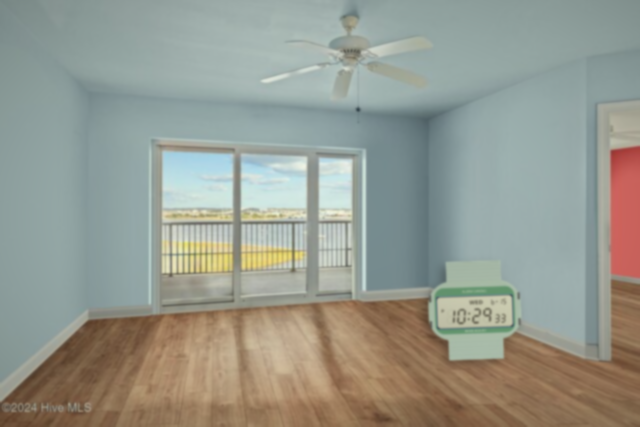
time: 10:29
